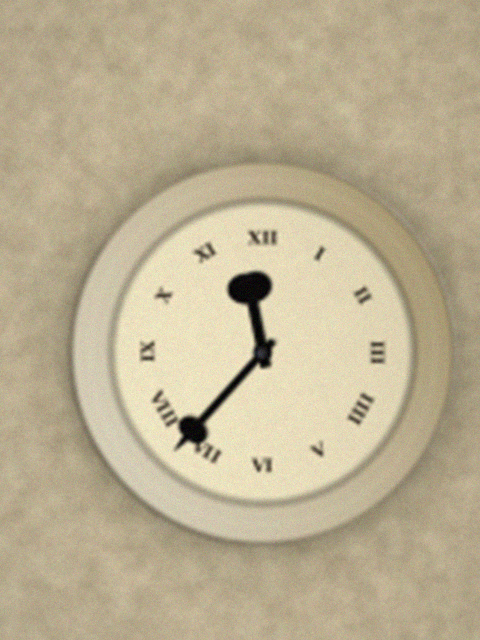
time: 11:37
